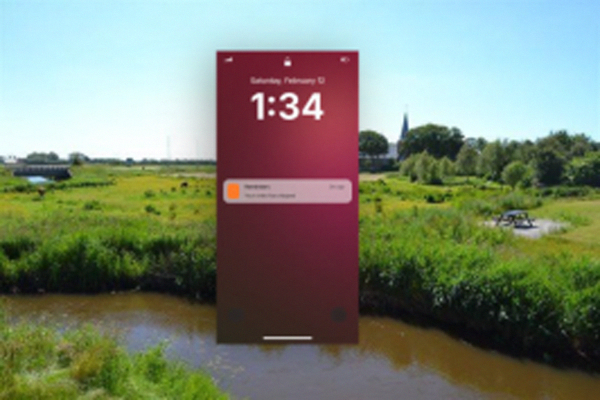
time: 1:34
